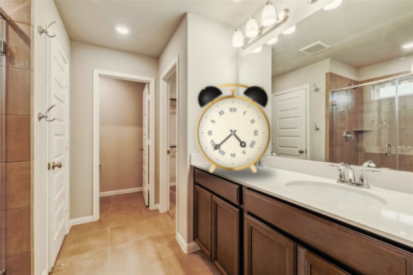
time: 4:38
